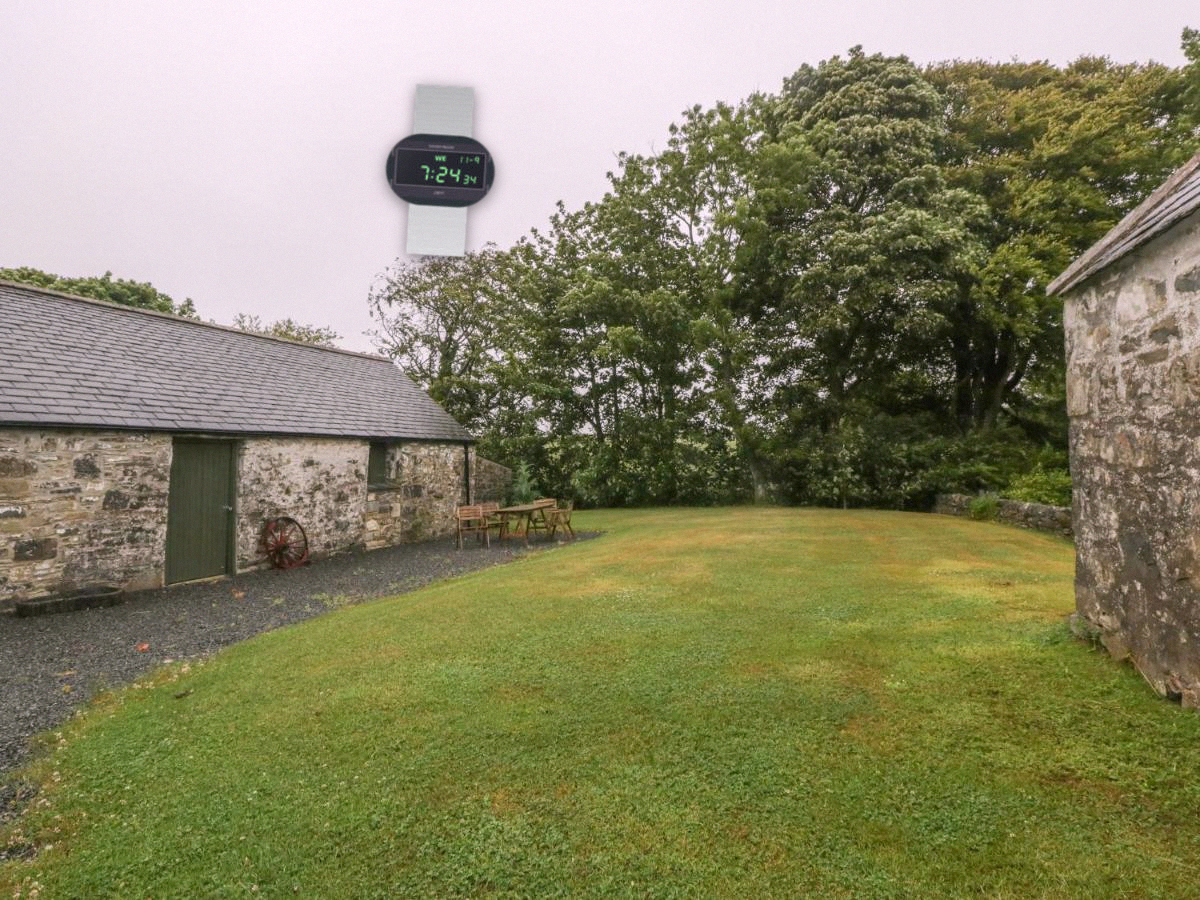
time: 7:24
